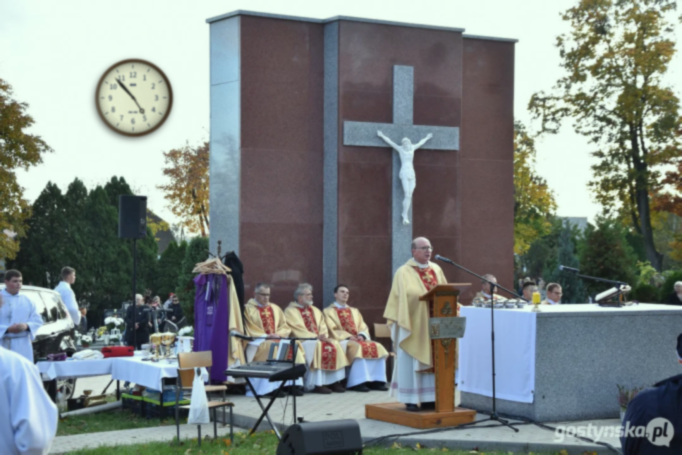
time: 4:53
